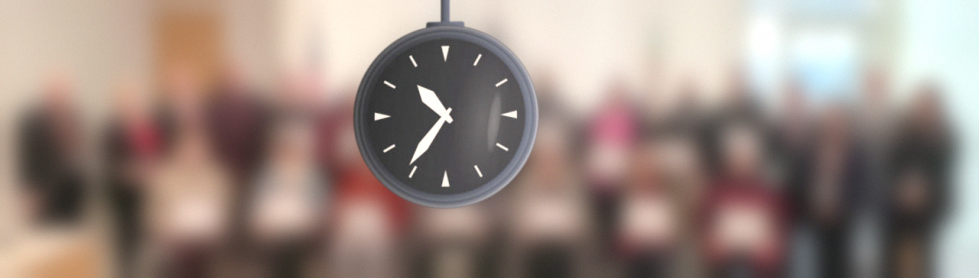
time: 10:36
